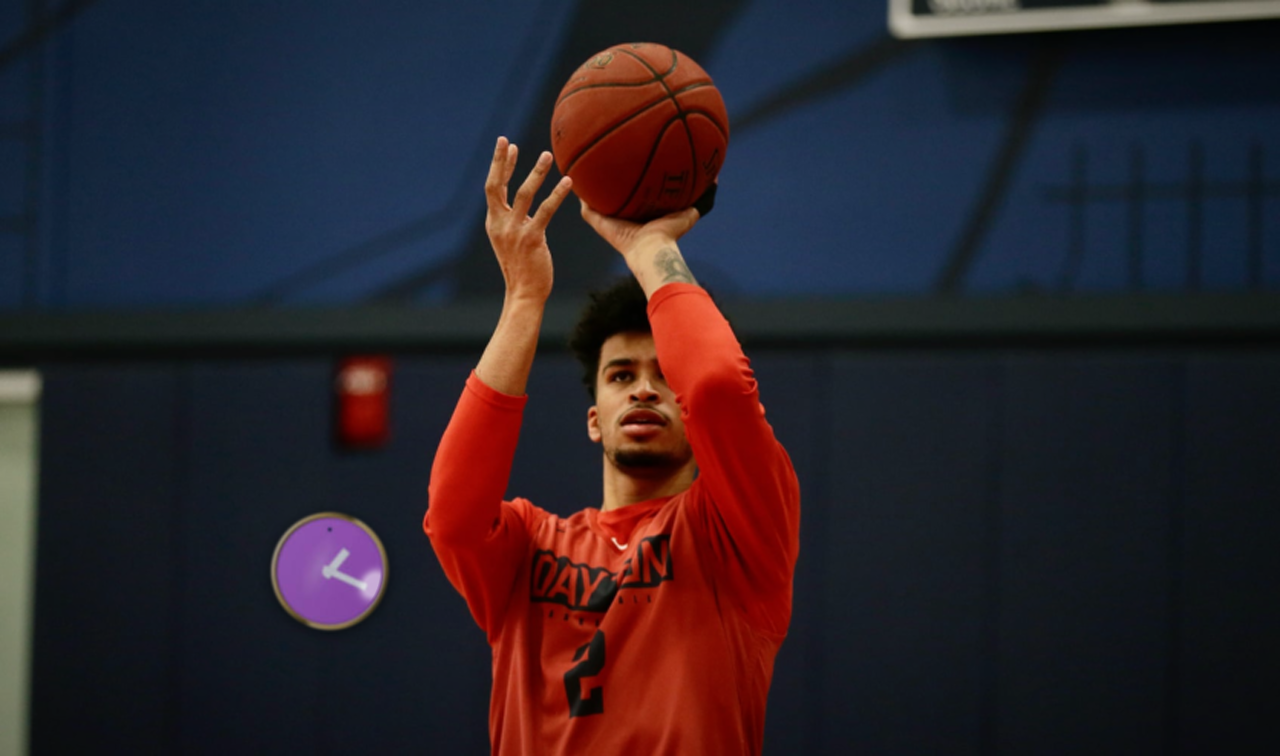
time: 1:19
